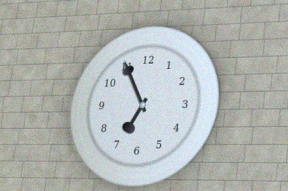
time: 6:55
